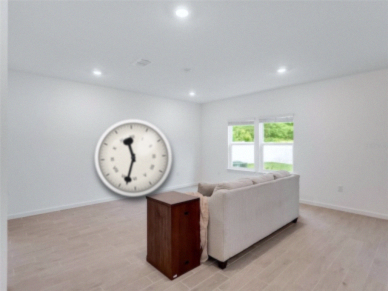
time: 11:33
